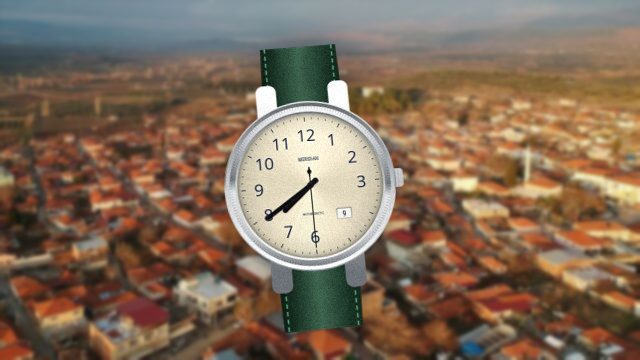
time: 7:39:30
